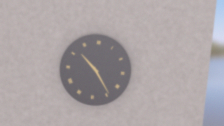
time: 10:24
